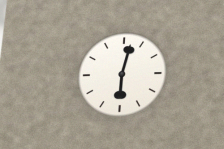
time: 6:02
